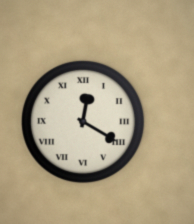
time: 12:20
